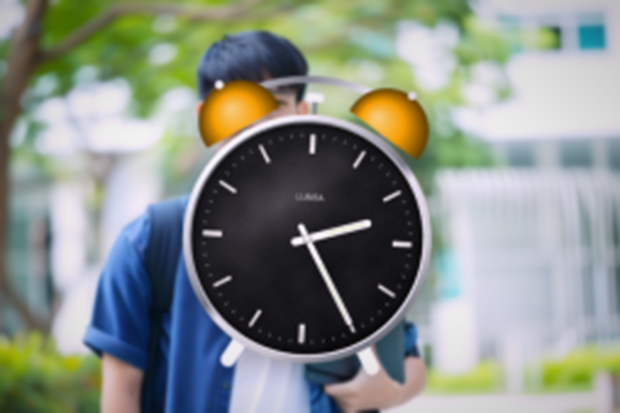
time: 2:25
